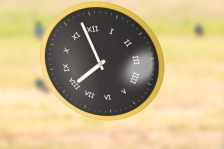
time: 7:58
